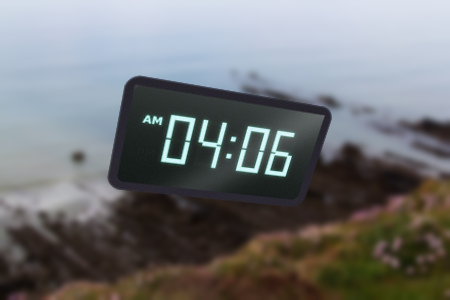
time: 4:06
